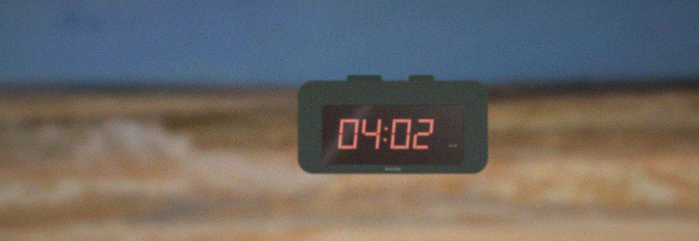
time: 4:02
